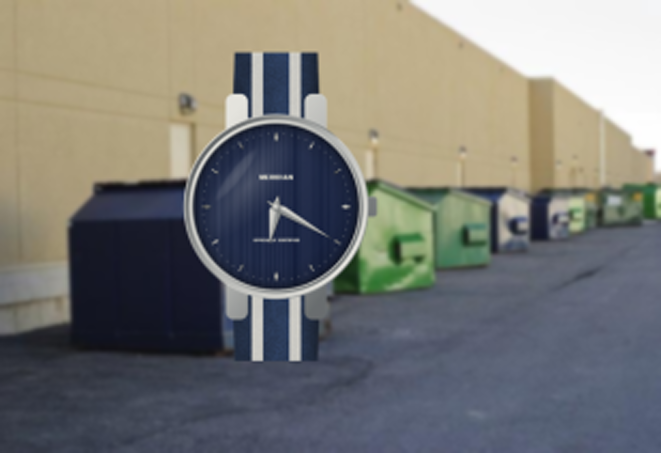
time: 6:20
